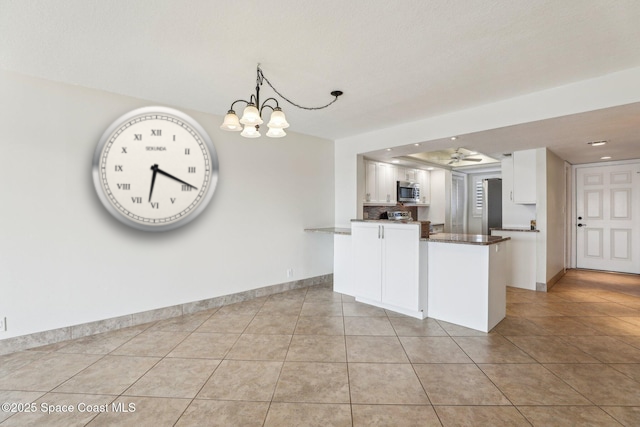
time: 6:19
